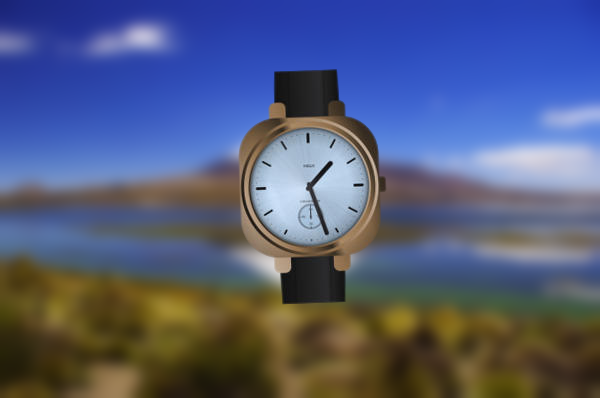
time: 1:27
